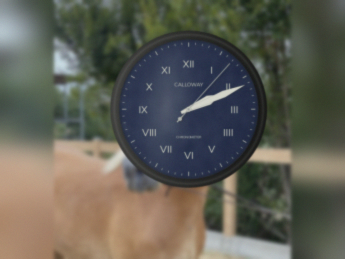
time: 2:11:07
